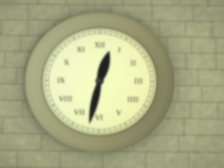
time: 12:32
